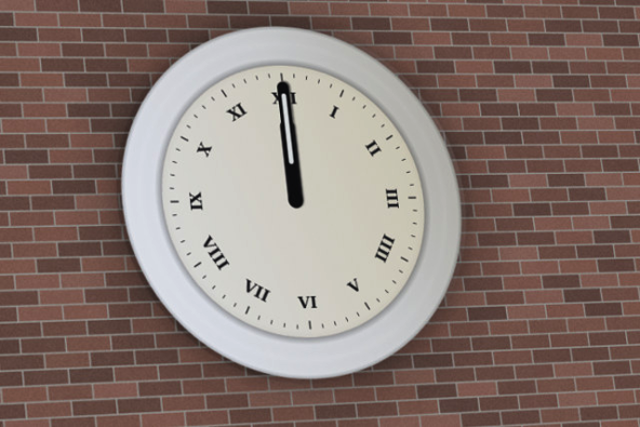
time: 12:00
